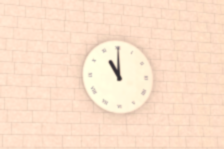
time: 11:00
